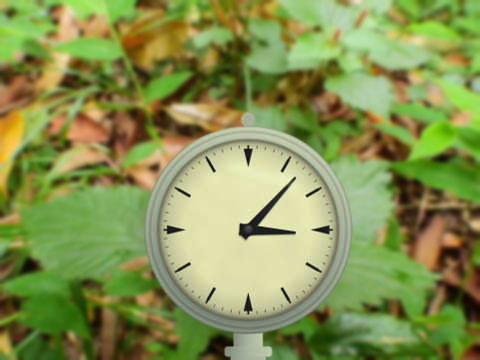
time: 3:07
